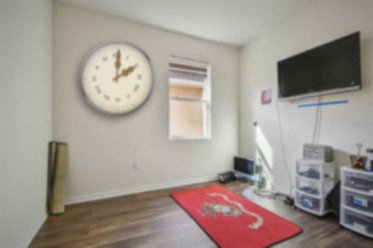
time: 2:01
